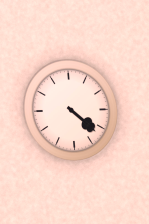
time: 4:22
